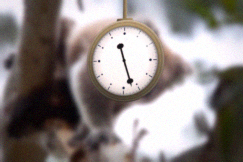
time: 11:27
